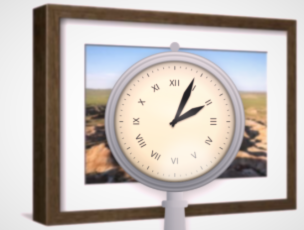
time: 2:04
